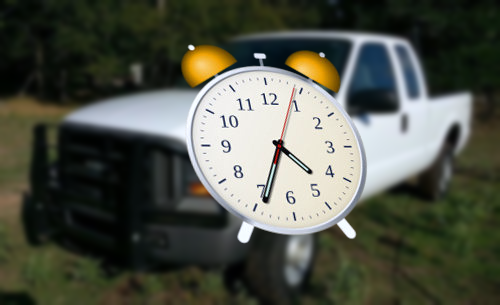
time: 4:34:04
